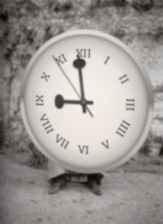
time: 8:58:54
